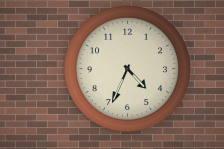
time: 4:34
